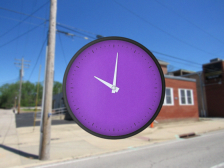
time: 10:01
